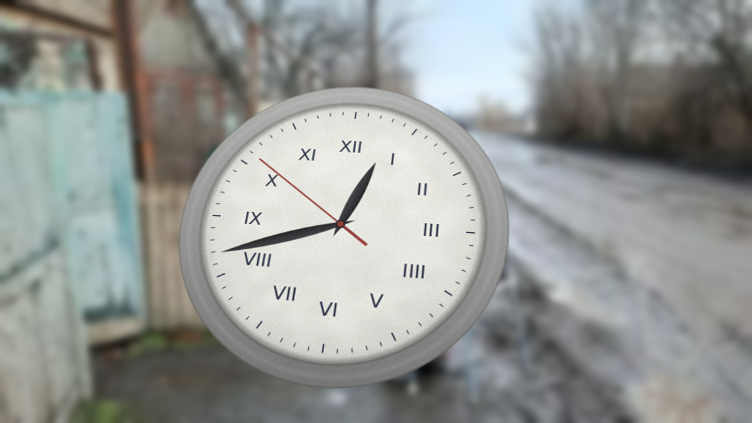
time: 12:41:51
